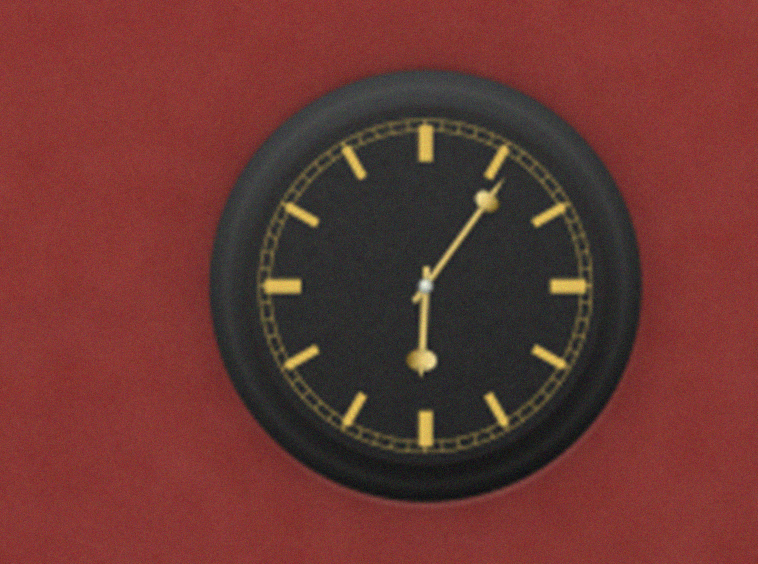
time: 6:06
